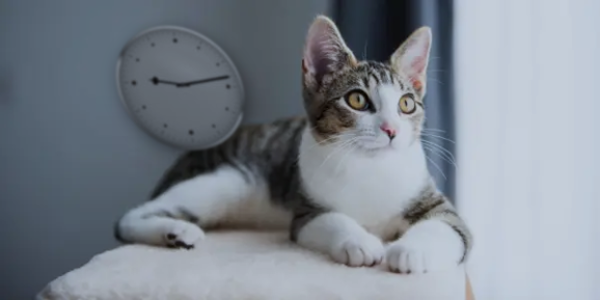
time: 9:13
